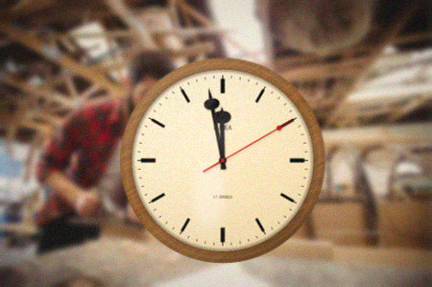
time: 11:58:10
